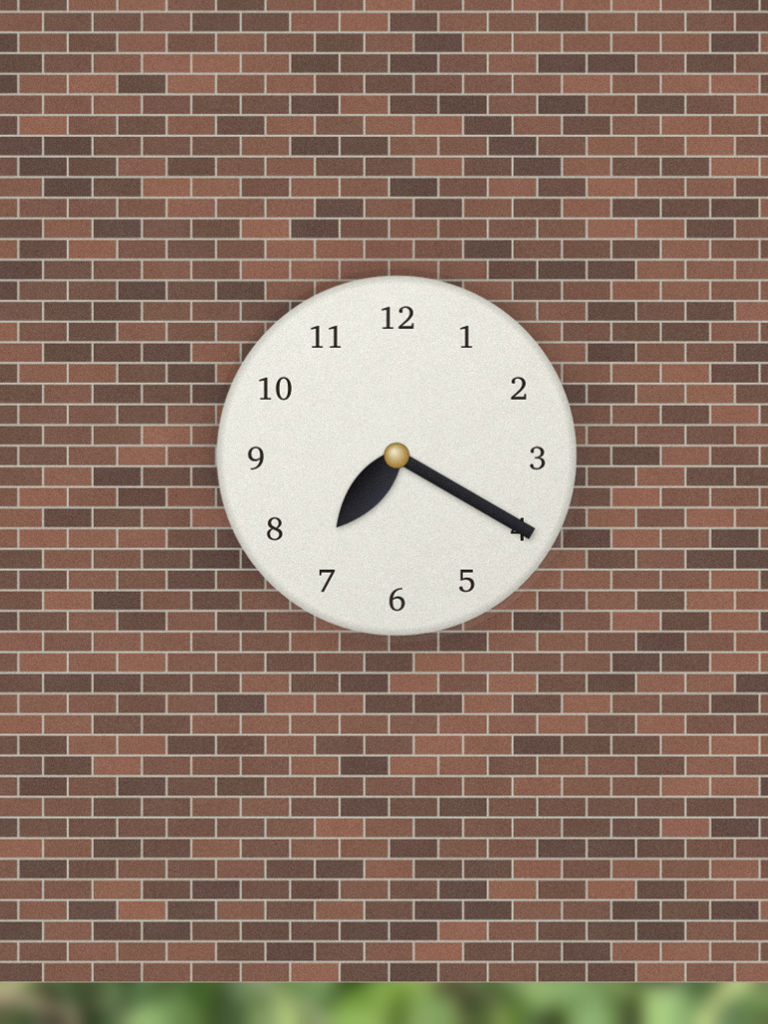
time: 7:20
